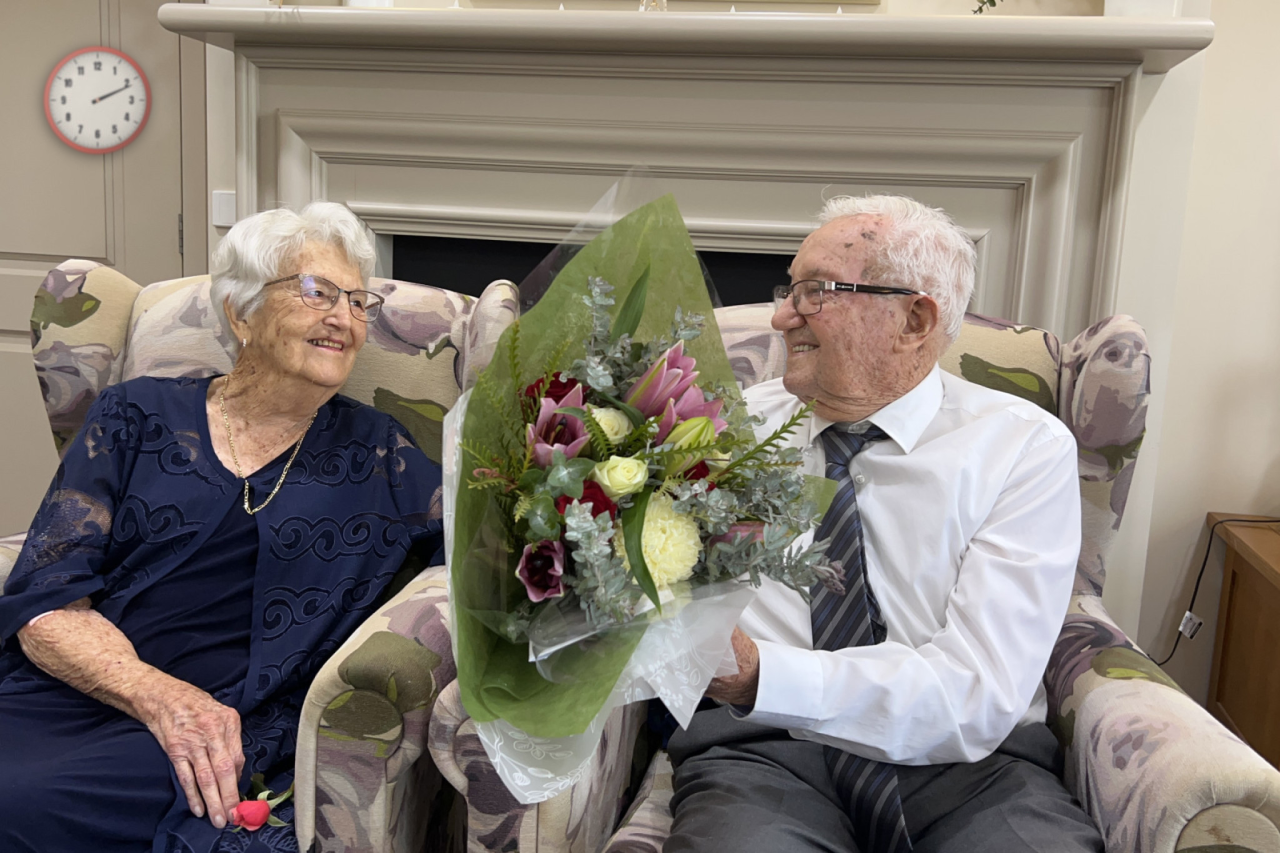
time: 2:11
